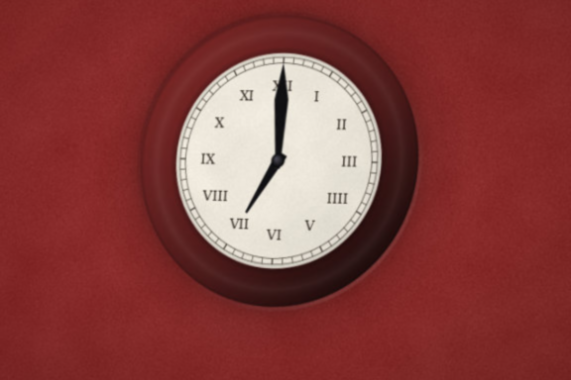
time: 7:00
